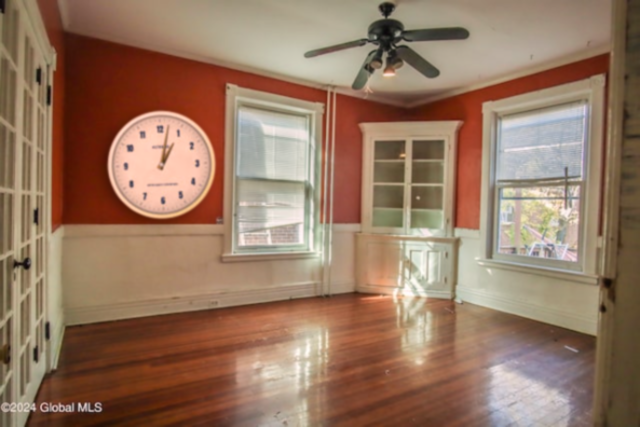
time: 1:02
